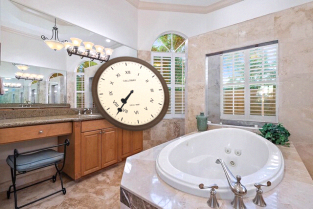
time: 7:37
